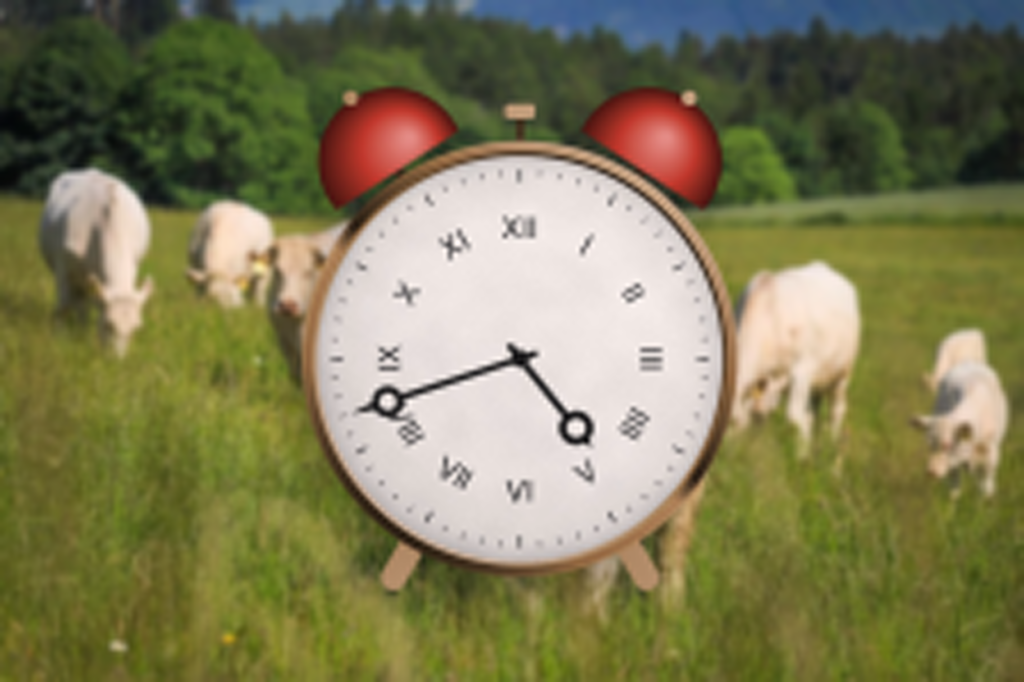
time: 4:42
